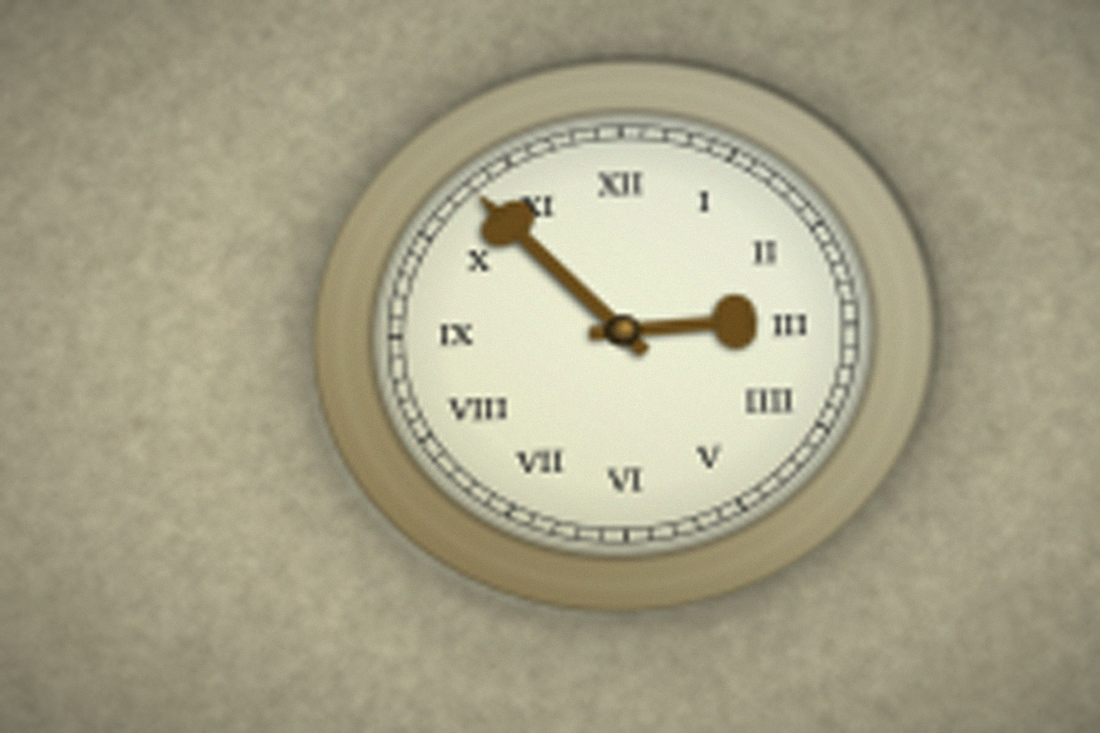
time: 2:53
